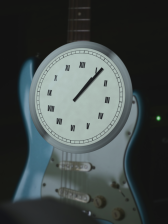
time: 1:06
